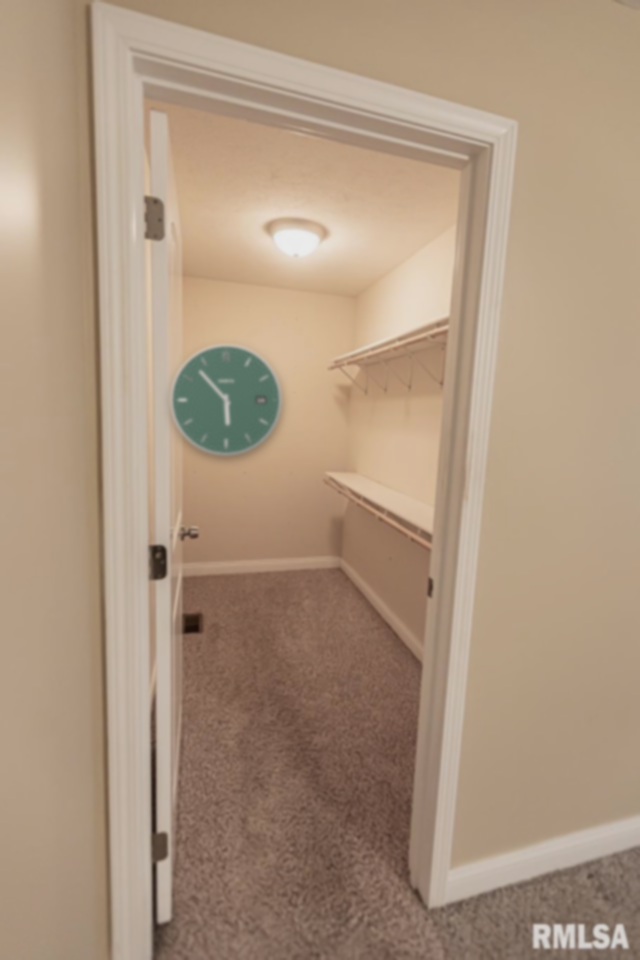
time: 5:53
